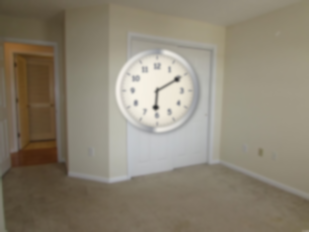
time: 6:10
